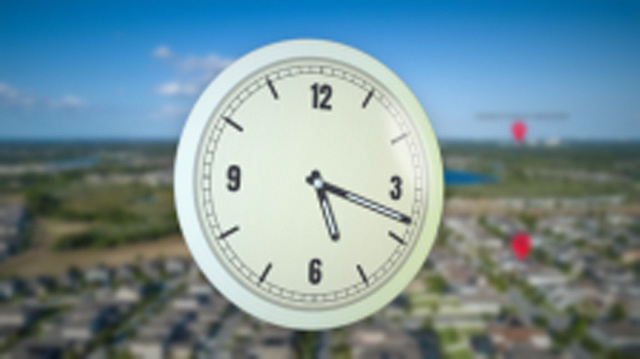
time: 5:18
